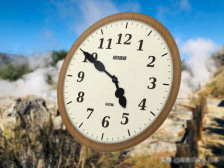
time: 4:50
